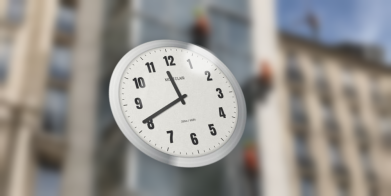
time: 11:41
